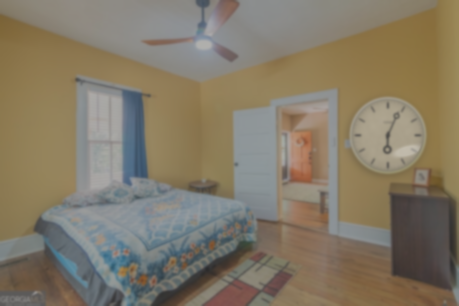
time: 6:04
